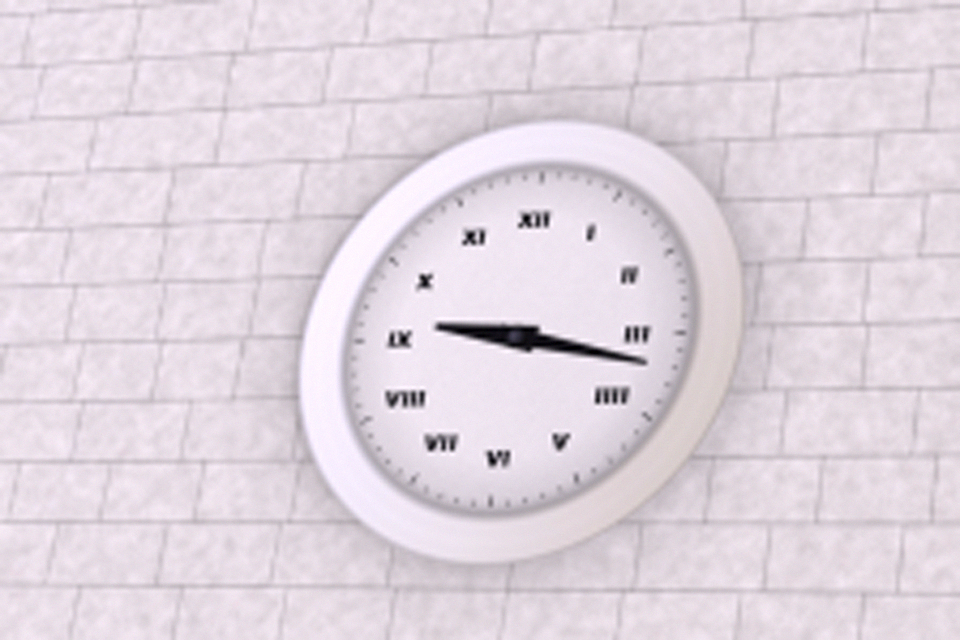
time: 9:17
